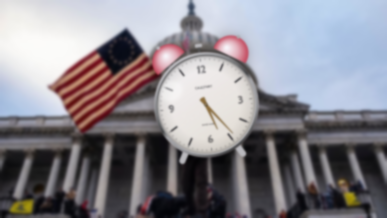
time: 5:24
